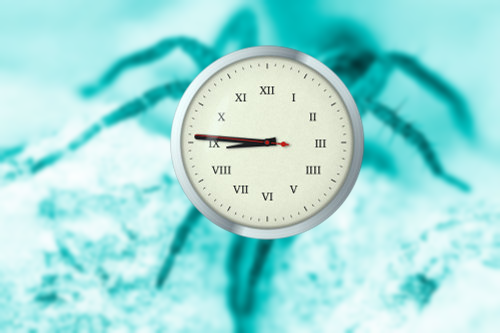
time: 8:45:46
